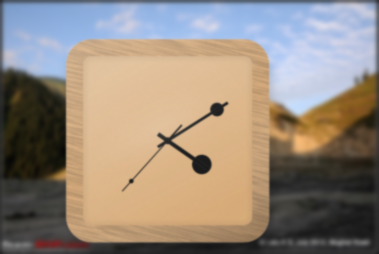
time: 4:09:37
